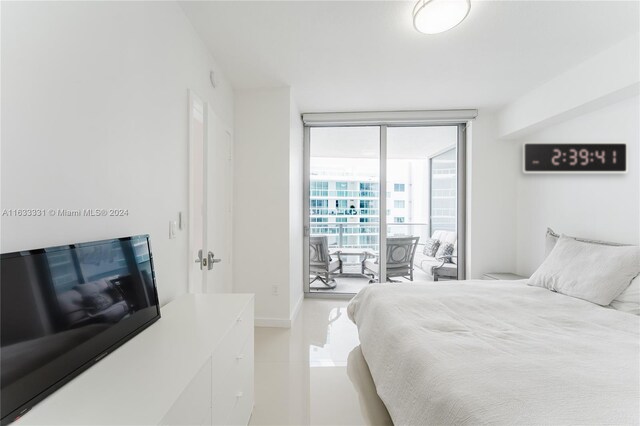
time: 2:39:41
